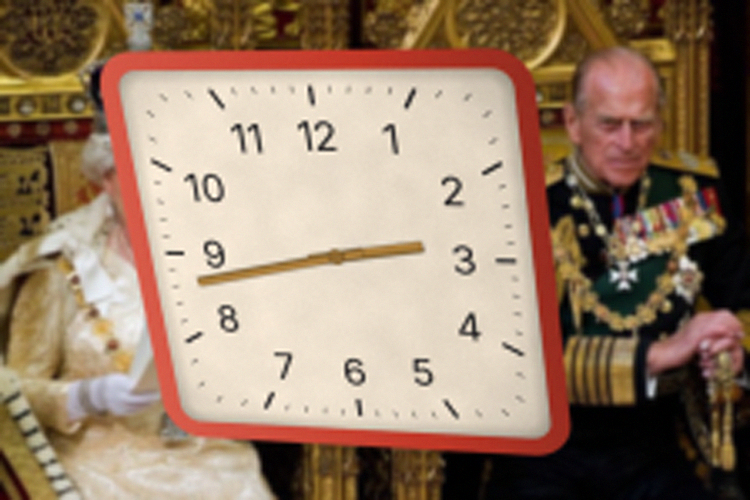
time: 2:43
